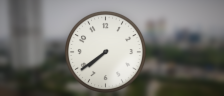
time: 7:39
